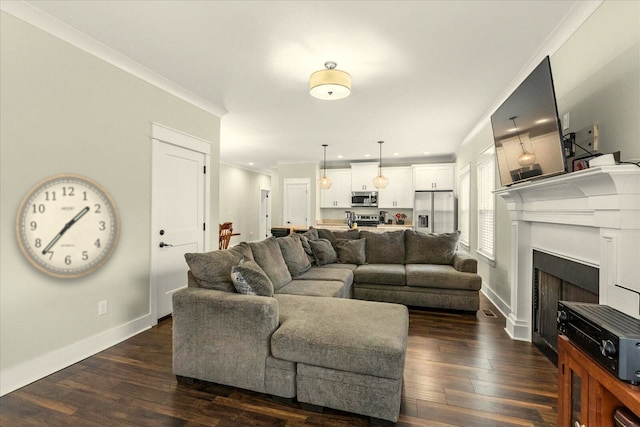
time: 1:37
